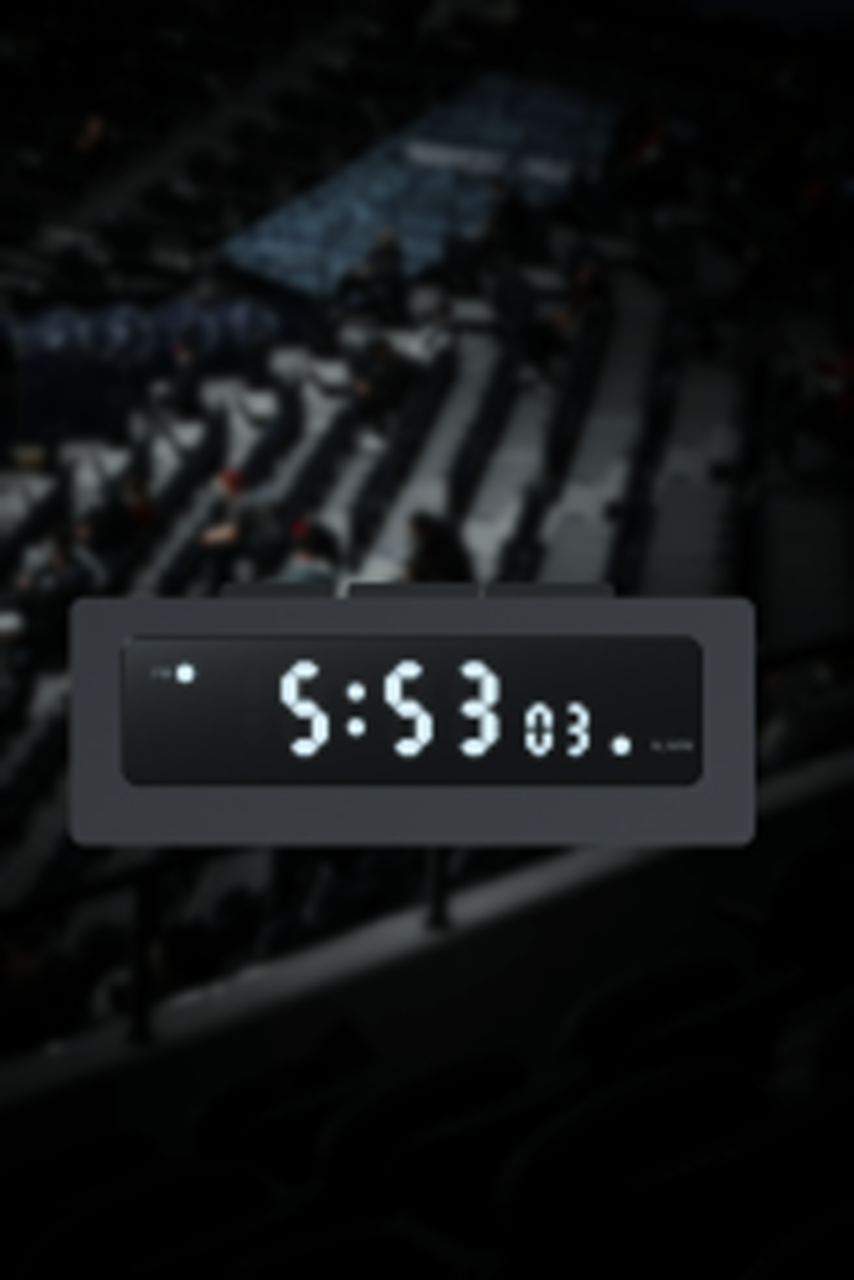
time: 5:53:03
